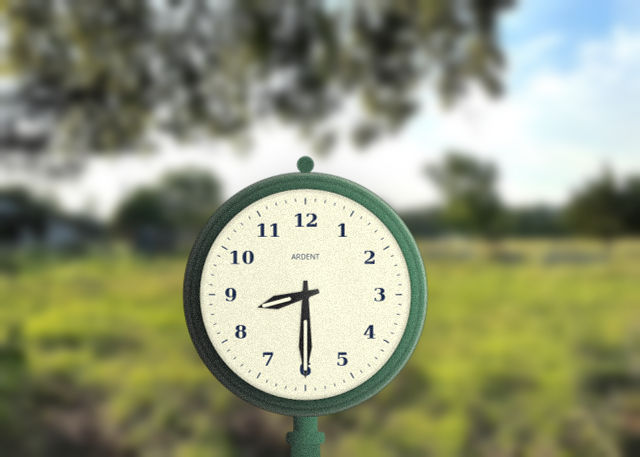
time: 8:30
